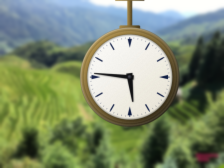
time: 5:46
